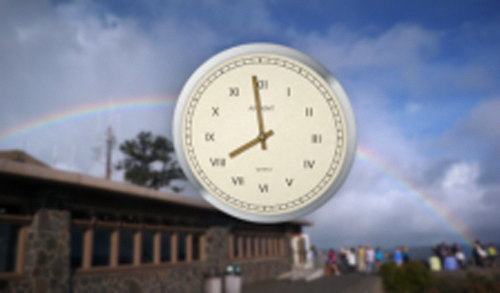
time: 7:59
